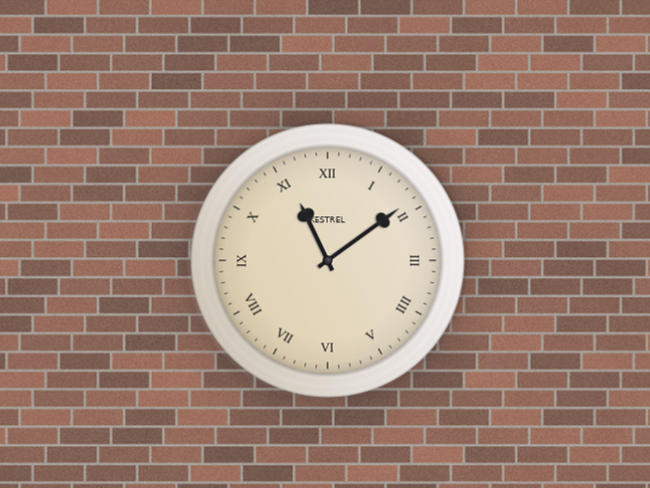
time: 11:09
